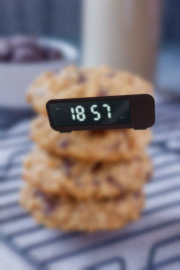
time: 18:57
